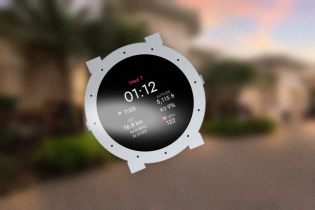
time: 1:12
